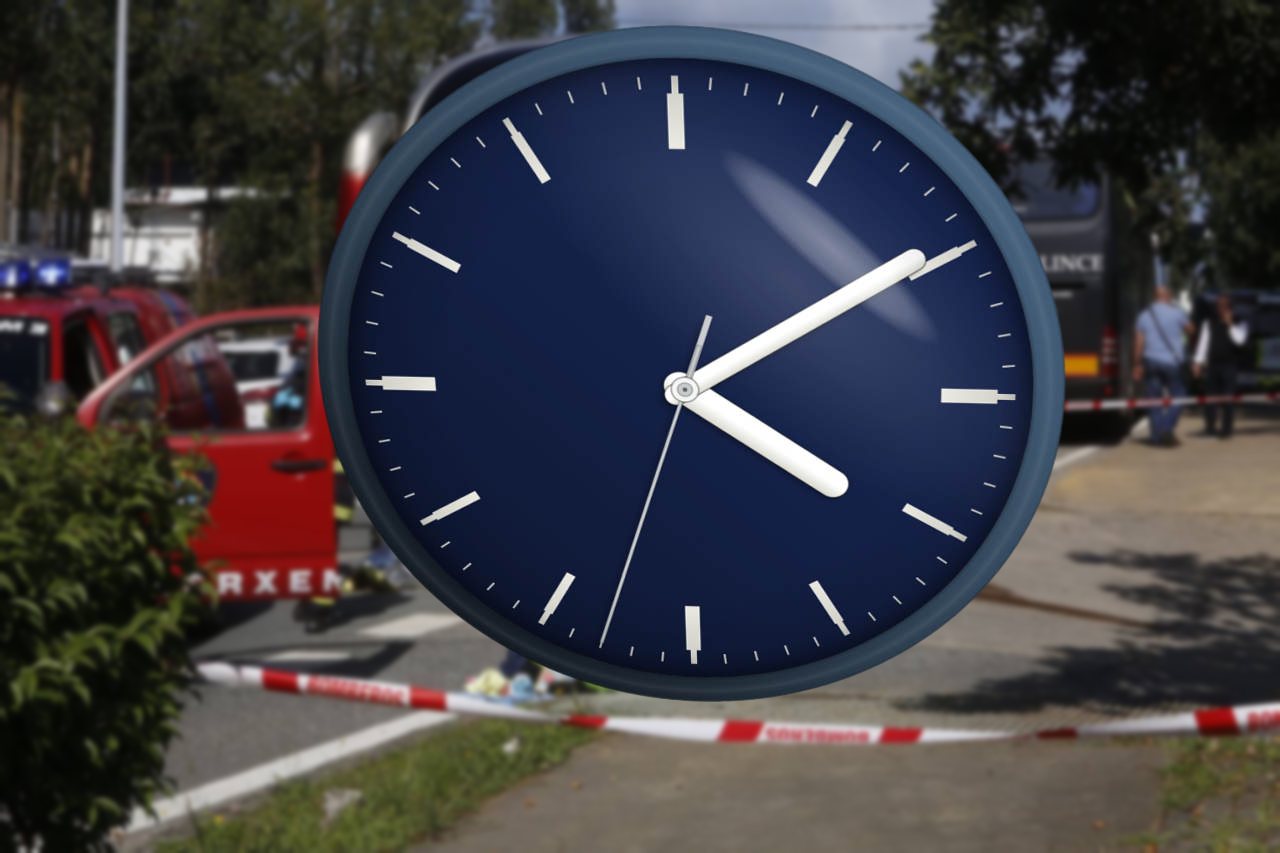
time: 4:09:33
